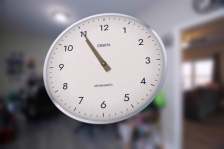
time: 10:55
